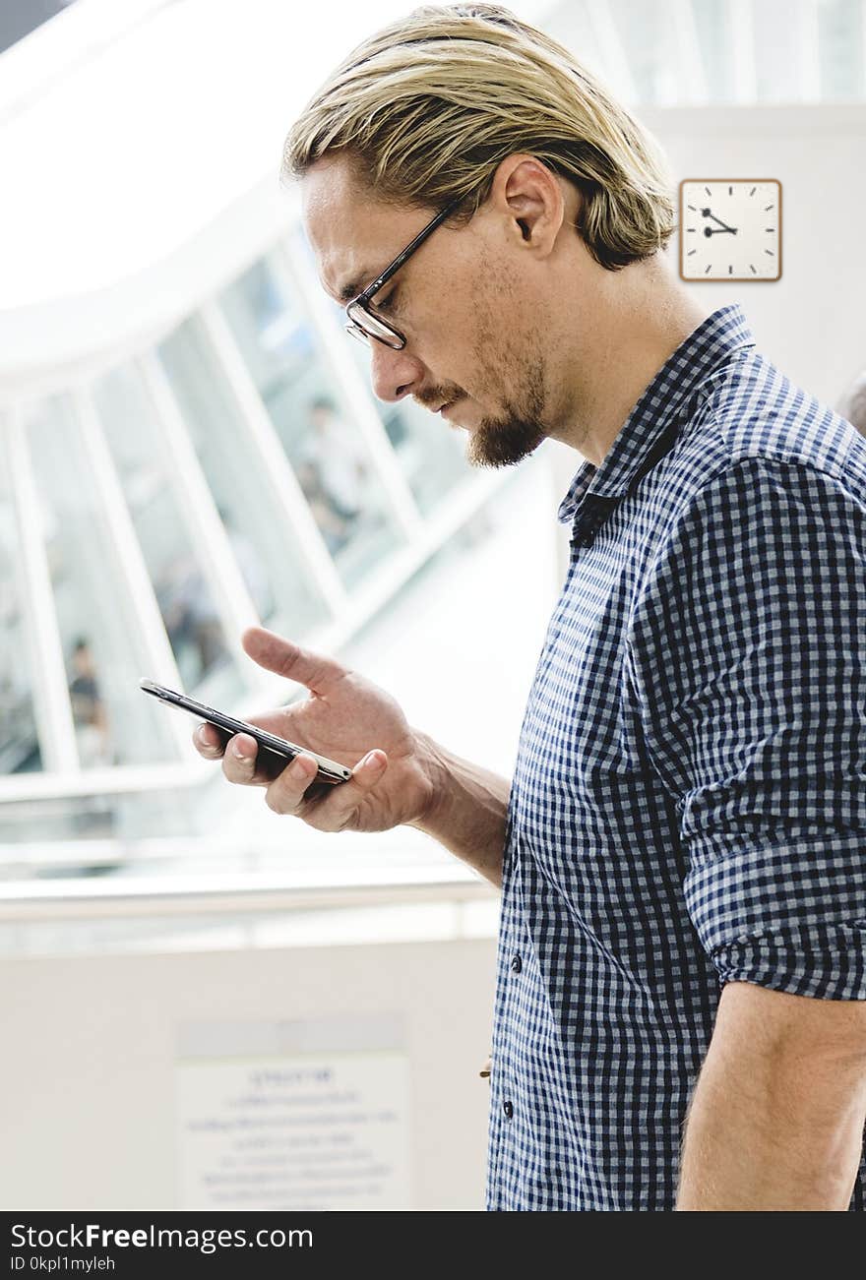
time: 8:51
